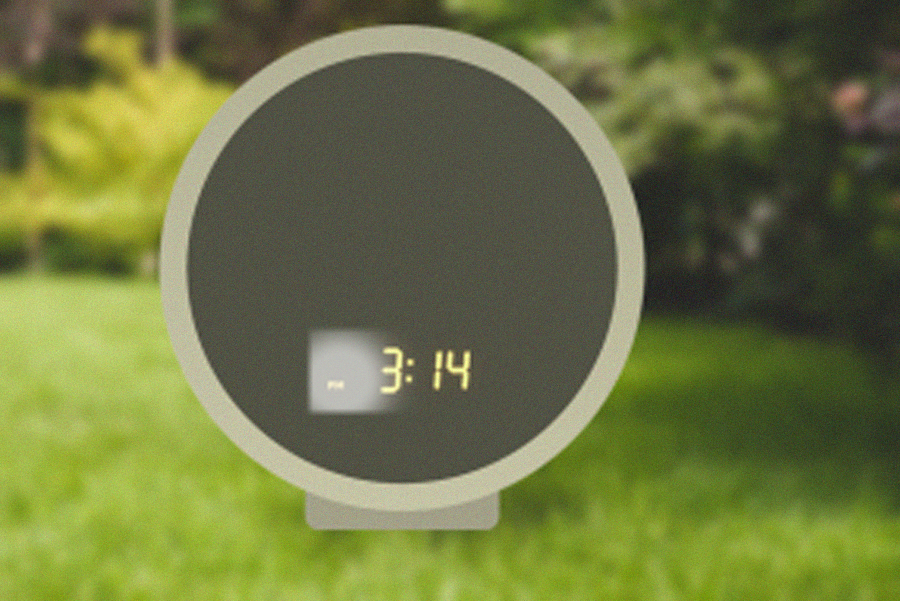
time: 3:14
